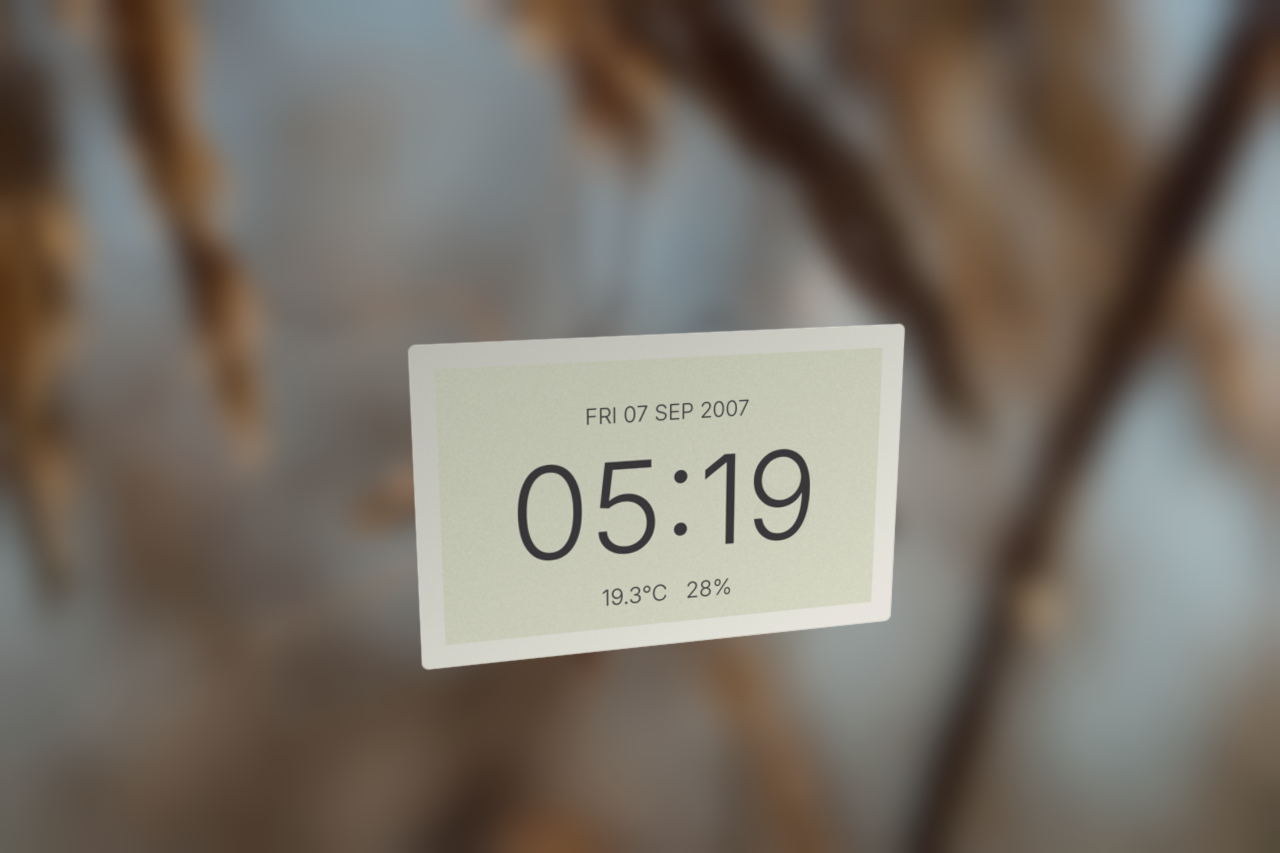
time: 5:19
